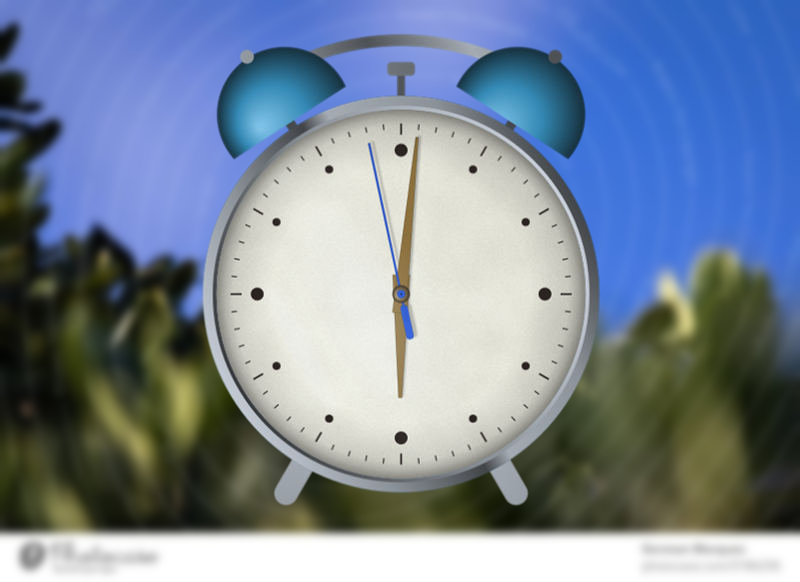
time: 6:00:58
